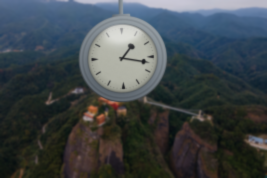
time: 1:17
